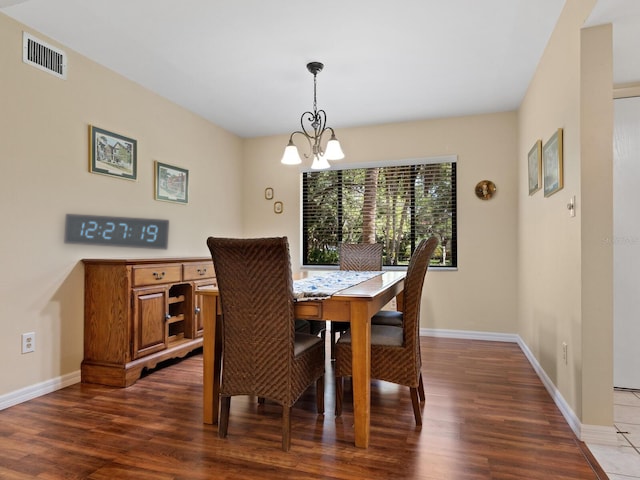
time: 12:27:19
